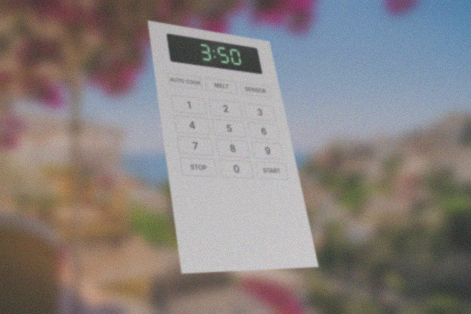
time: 3:50
